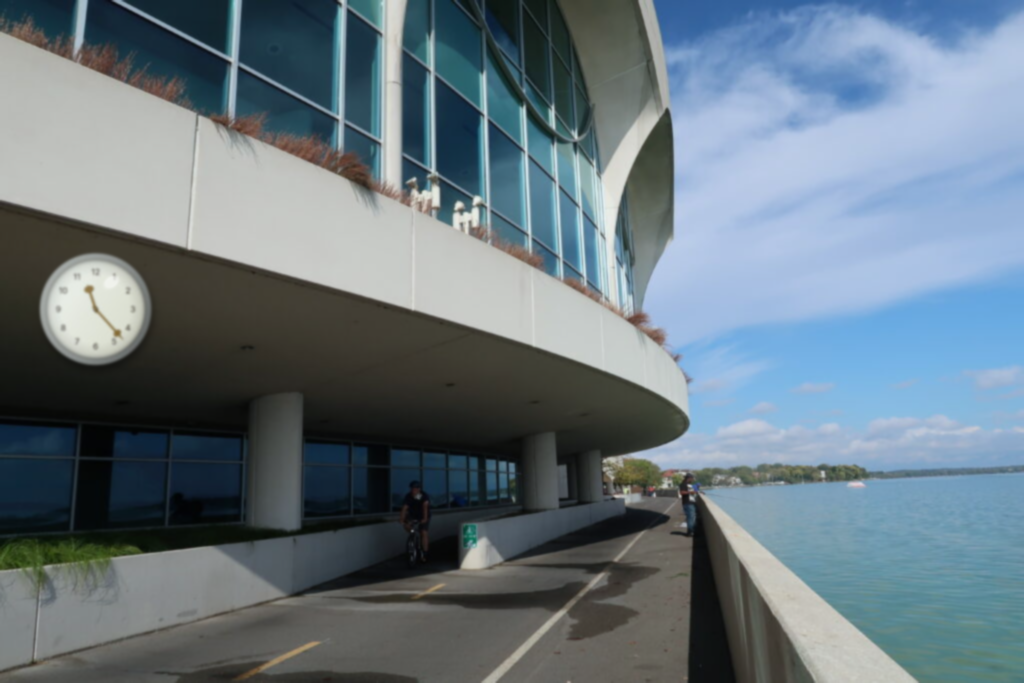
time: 11:23
